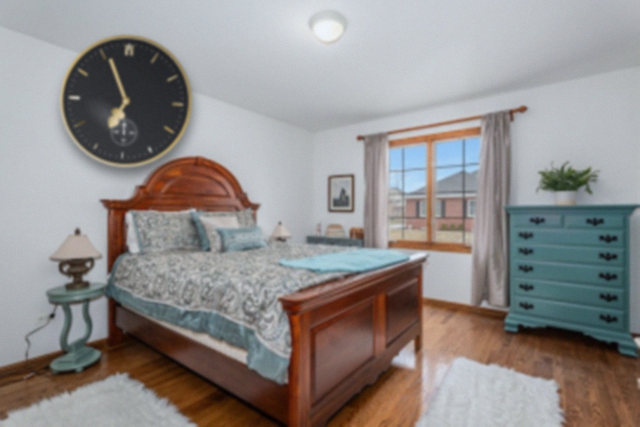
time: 6:56
